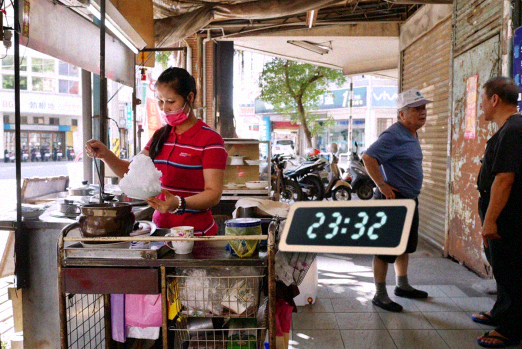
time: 23:32
